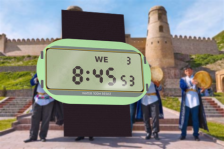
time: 8:45:53
